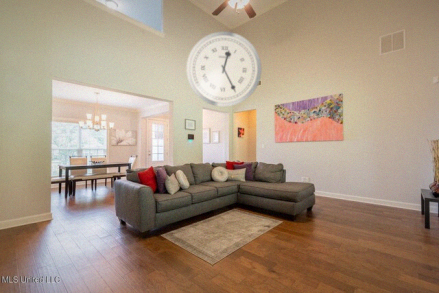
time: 12:25
